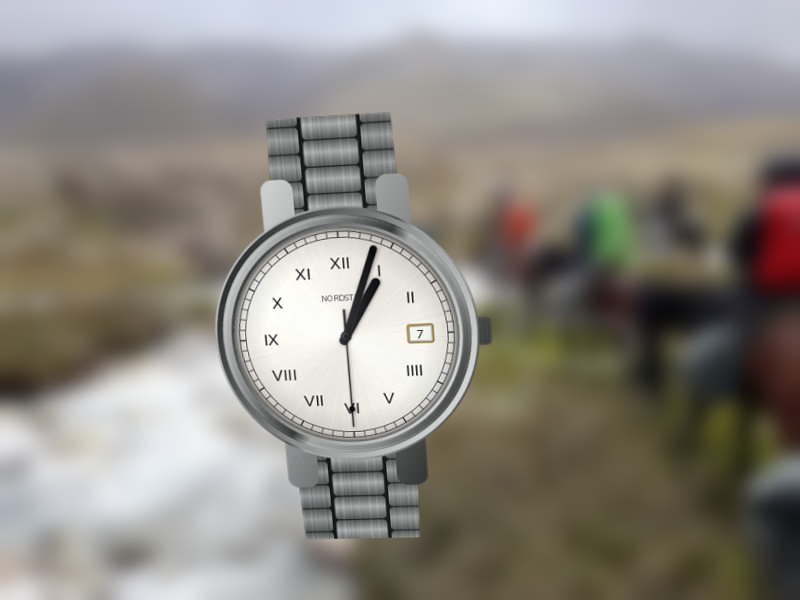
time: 1:03:30
